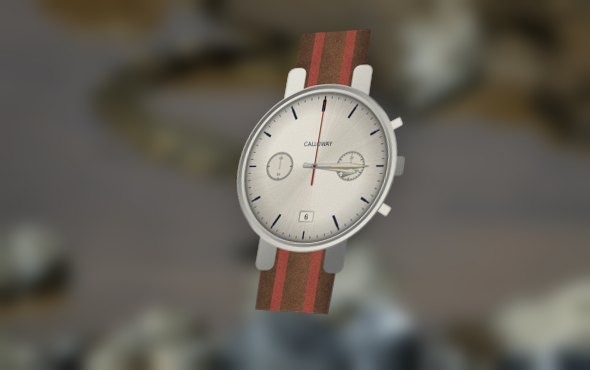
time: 3:15
